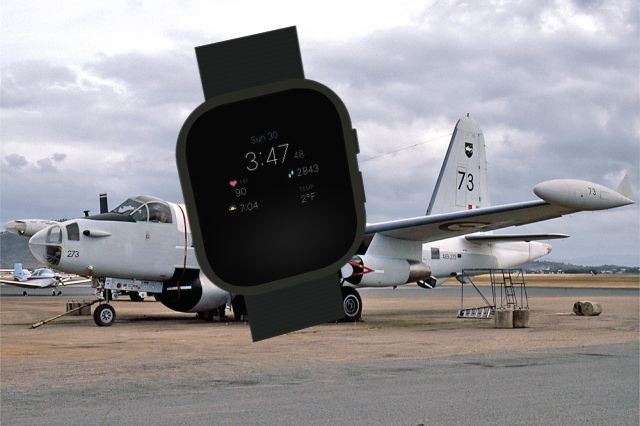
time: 3:47:48
